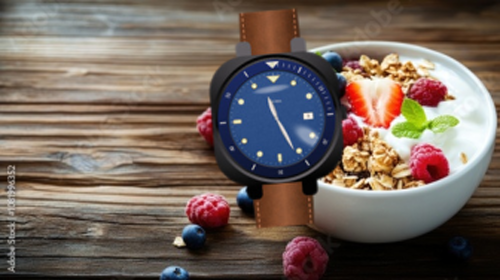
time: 11:26
